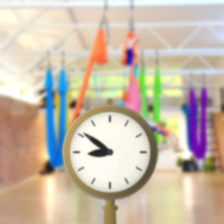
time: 8:51
